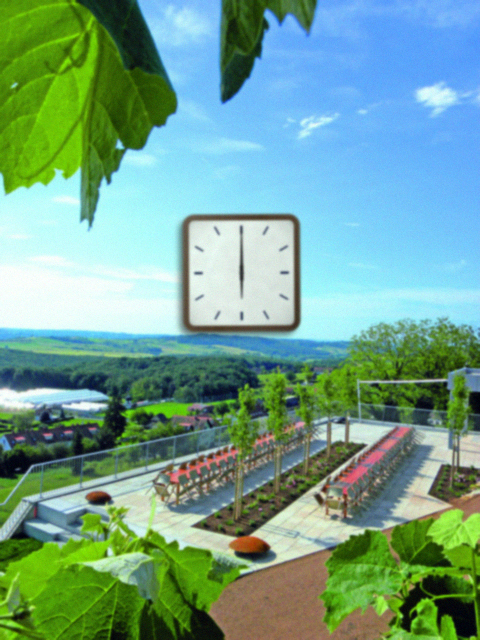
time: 6:00
